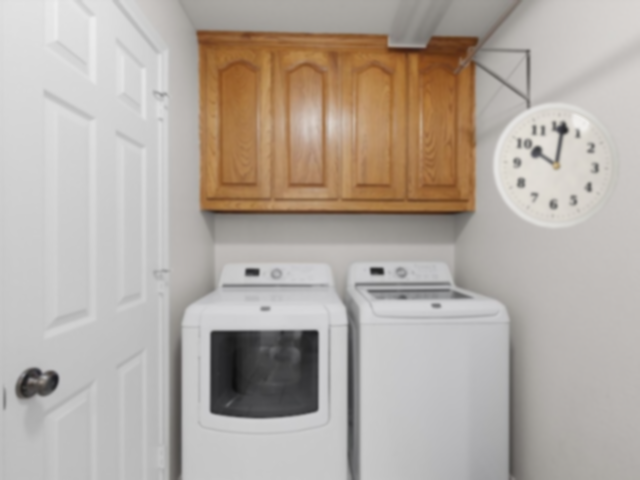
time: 10:01
